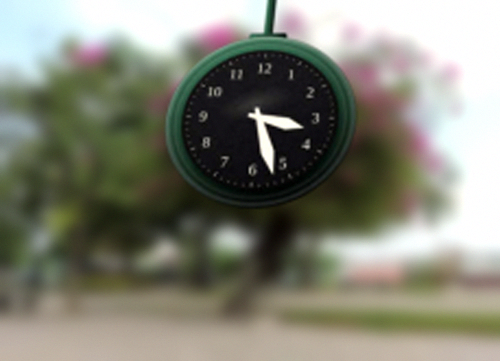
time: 3:27
